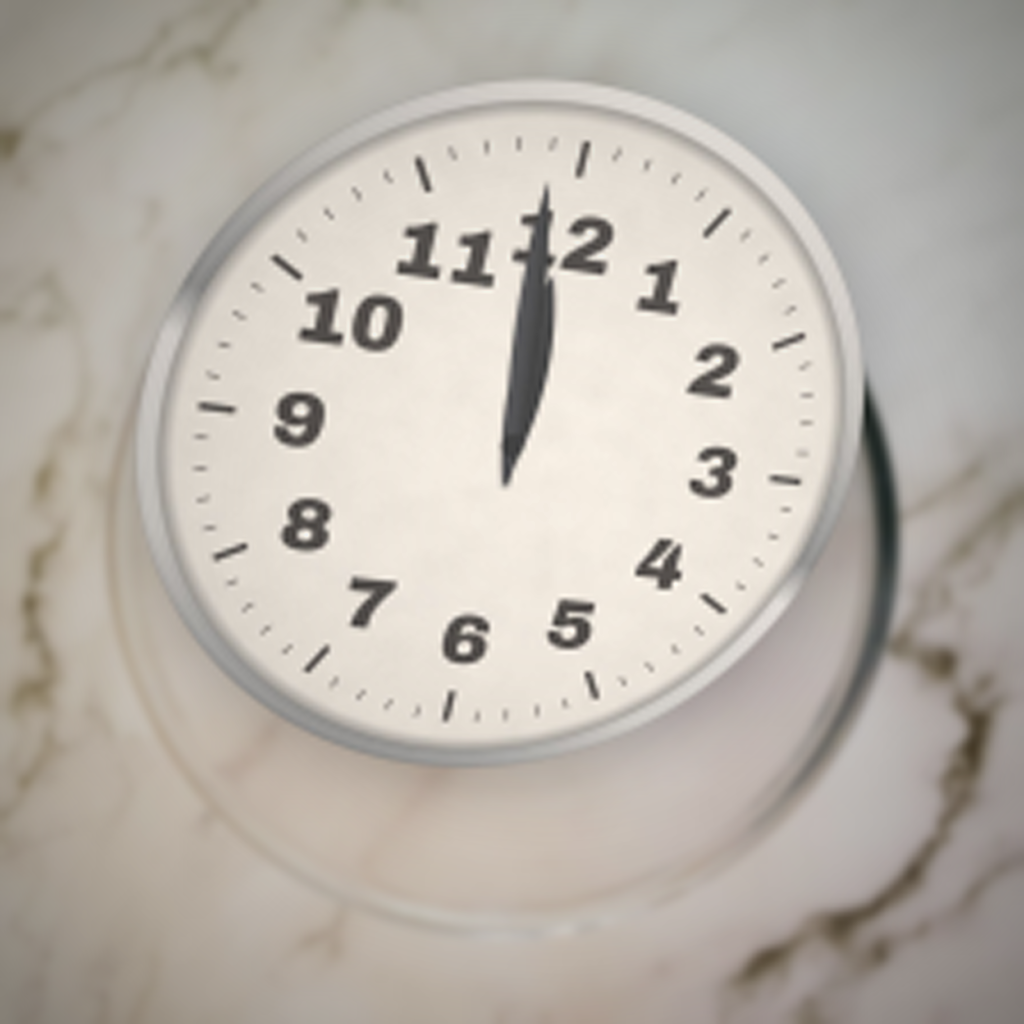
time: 11:59
